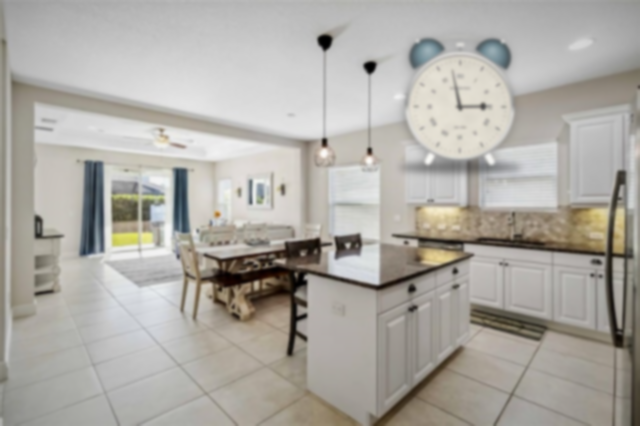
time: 2:58
